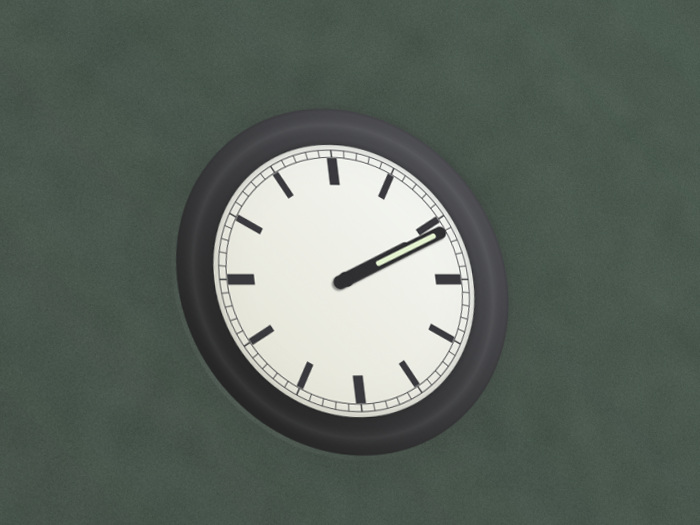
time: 2:11
